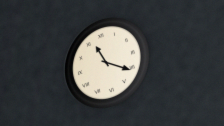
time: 11:21
